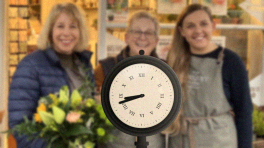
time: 8:42
